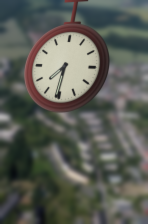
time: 7:31
